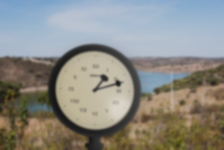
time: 1:12
